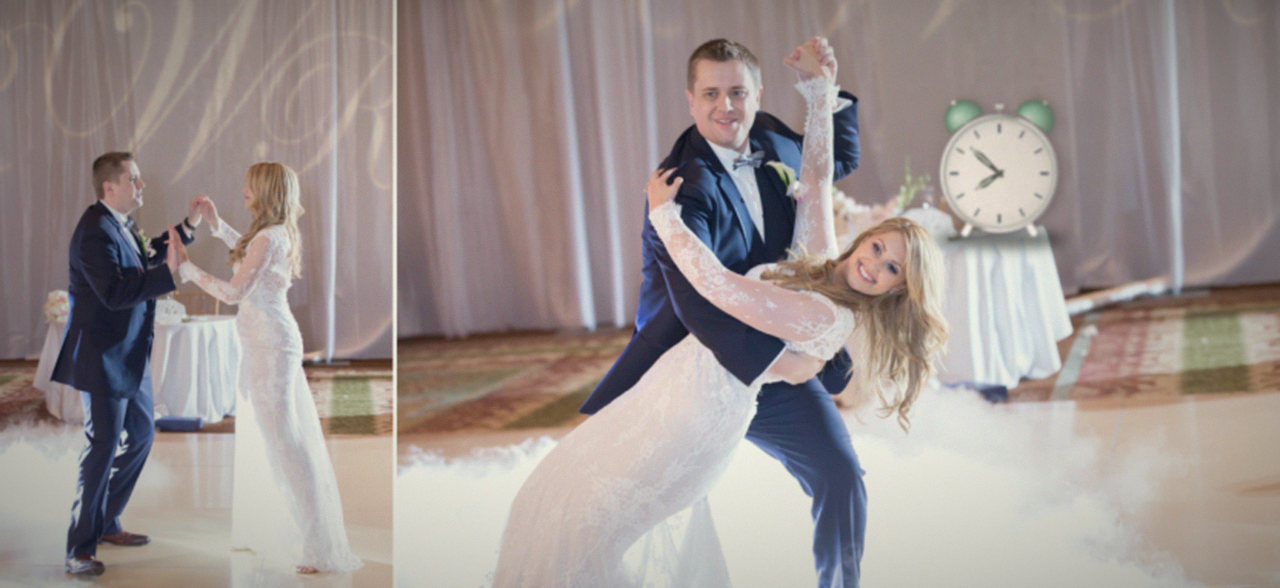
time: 7:52
